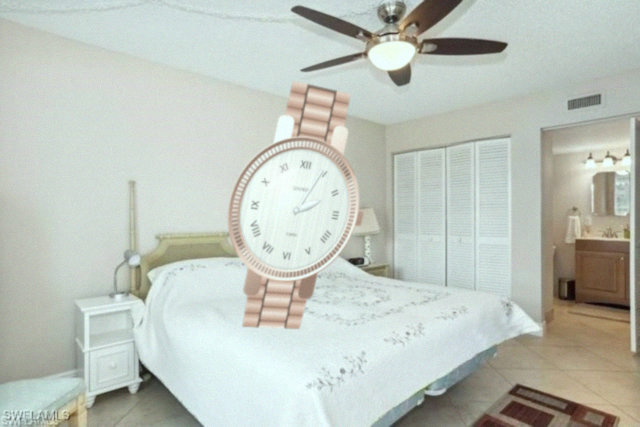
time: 2:04
